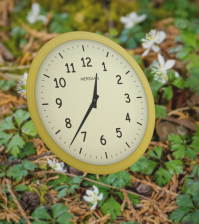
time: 12:37
